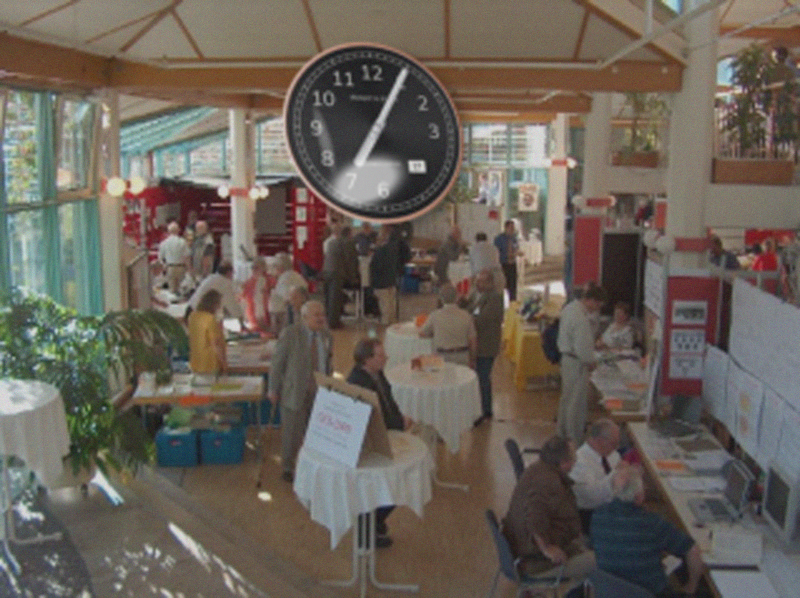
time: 7:05
